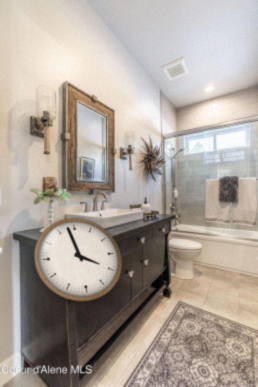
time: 3:58
